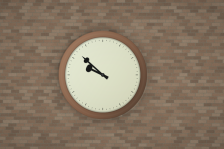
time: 9:52
